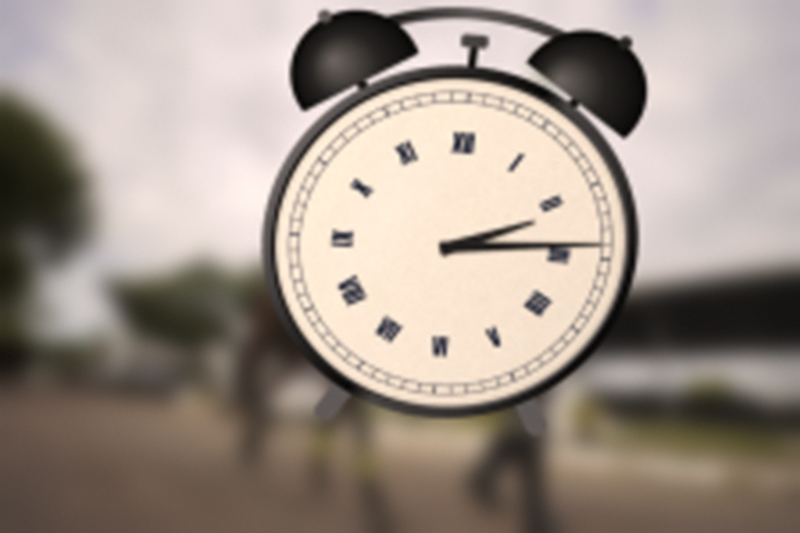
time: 2:14
